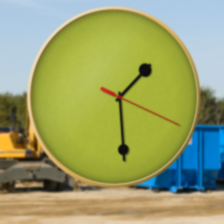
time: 1:29:19
